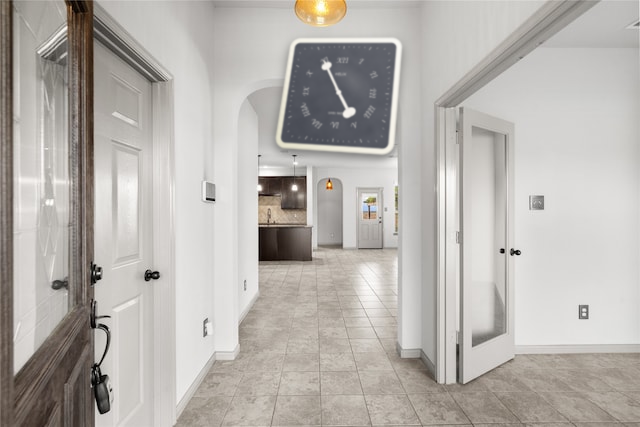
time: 4:55
